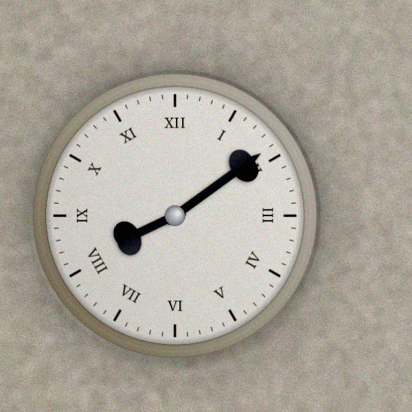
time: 8:09
